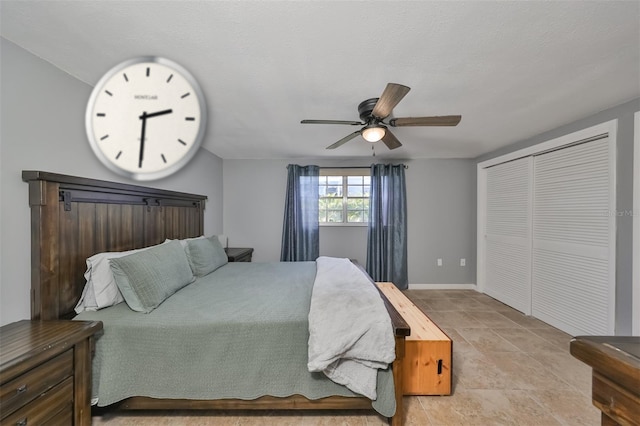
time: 2:30
